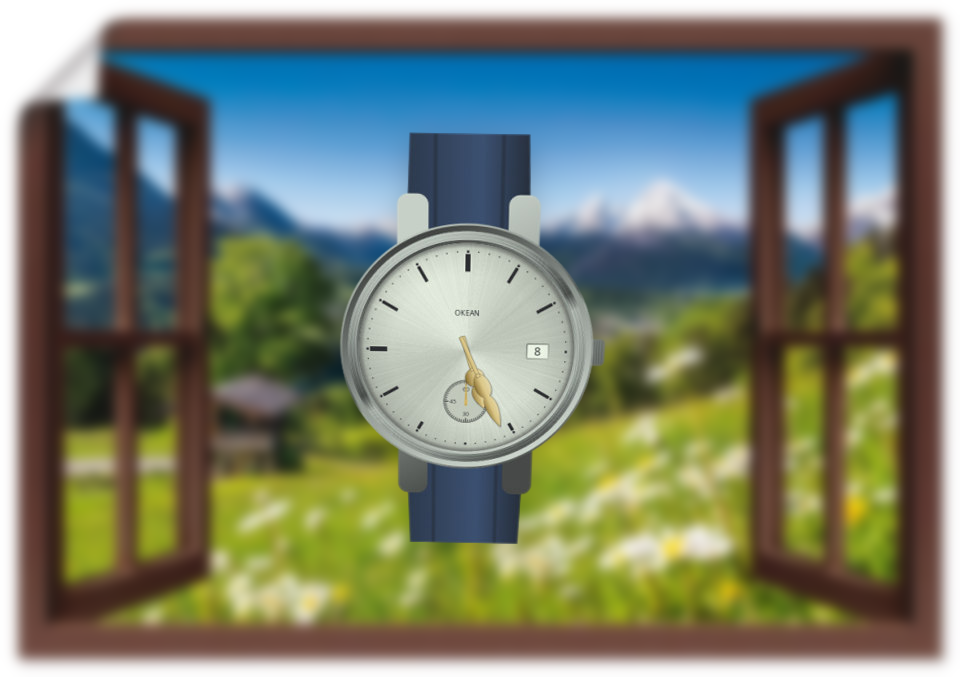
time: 5:26
